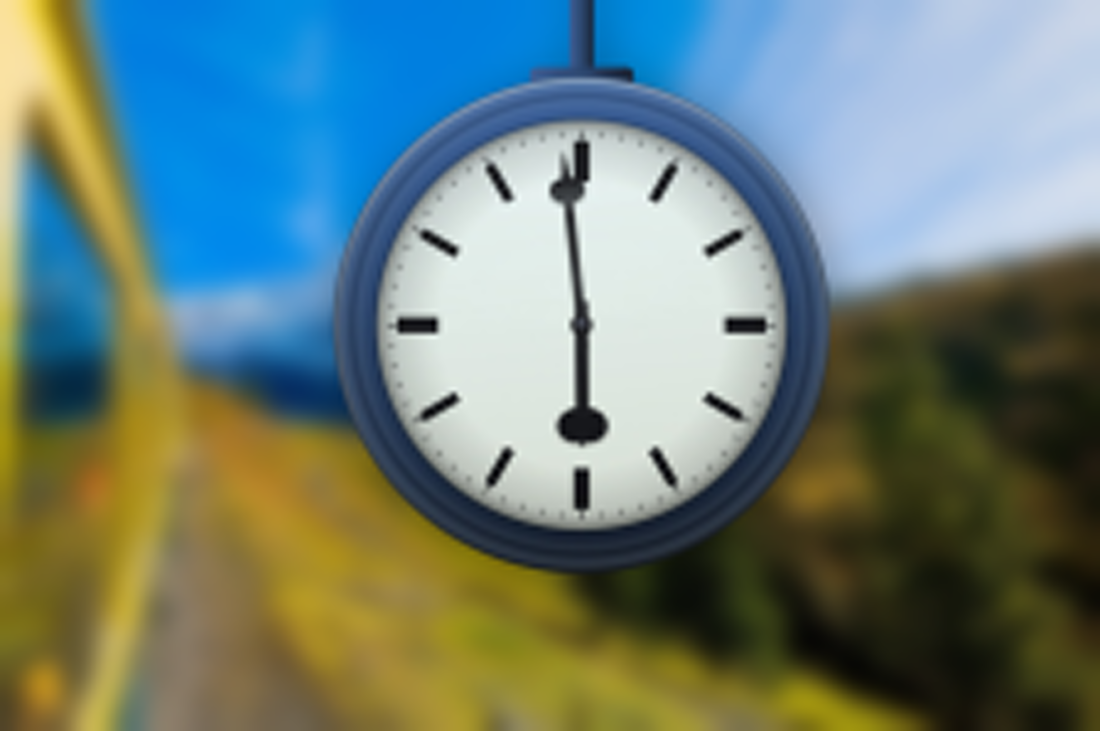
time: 5:59
